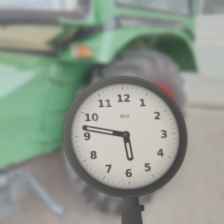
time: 5:47
